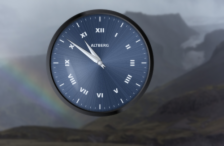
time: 10:51
